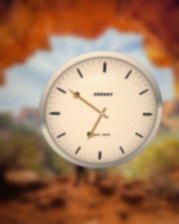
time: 6:51
